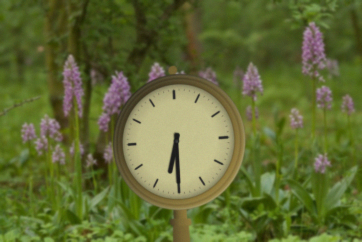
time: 6:30
